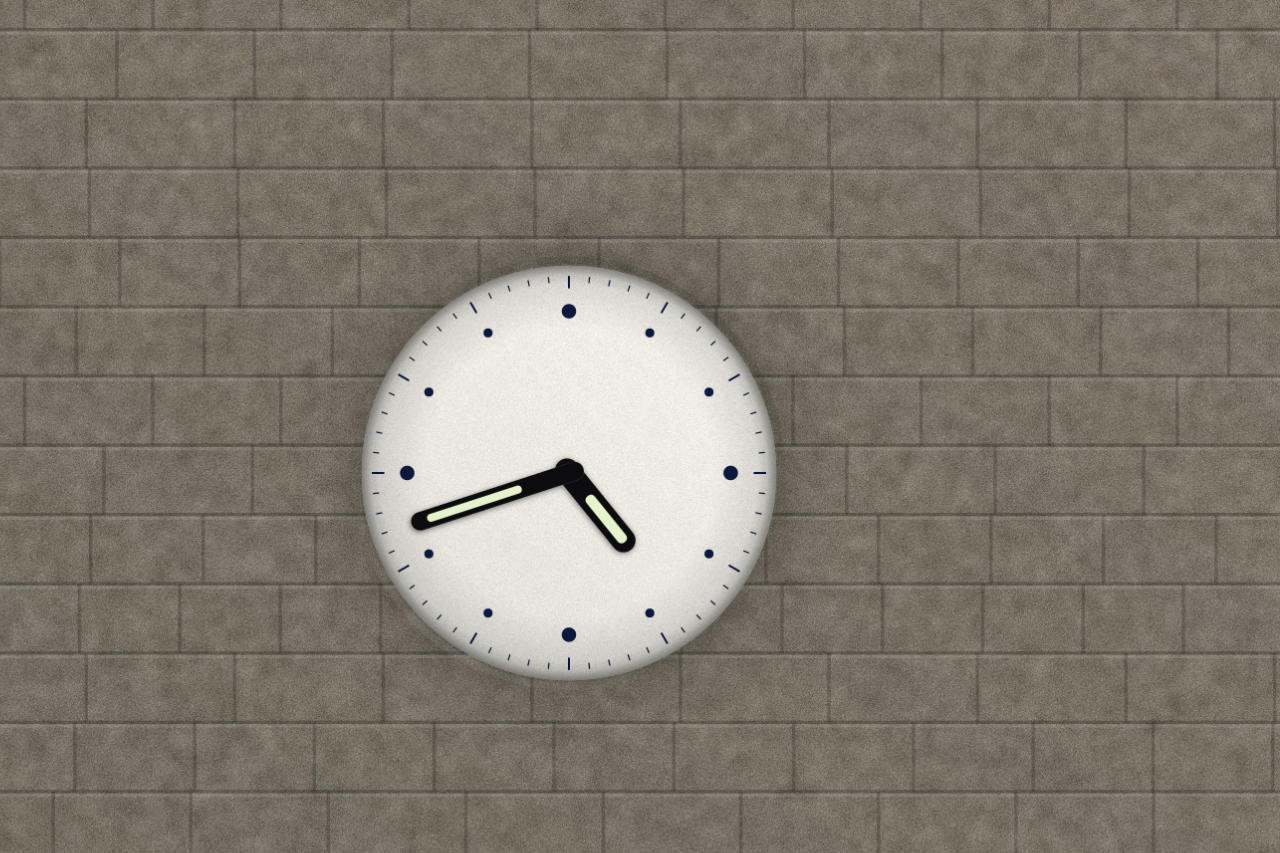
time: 4:42
